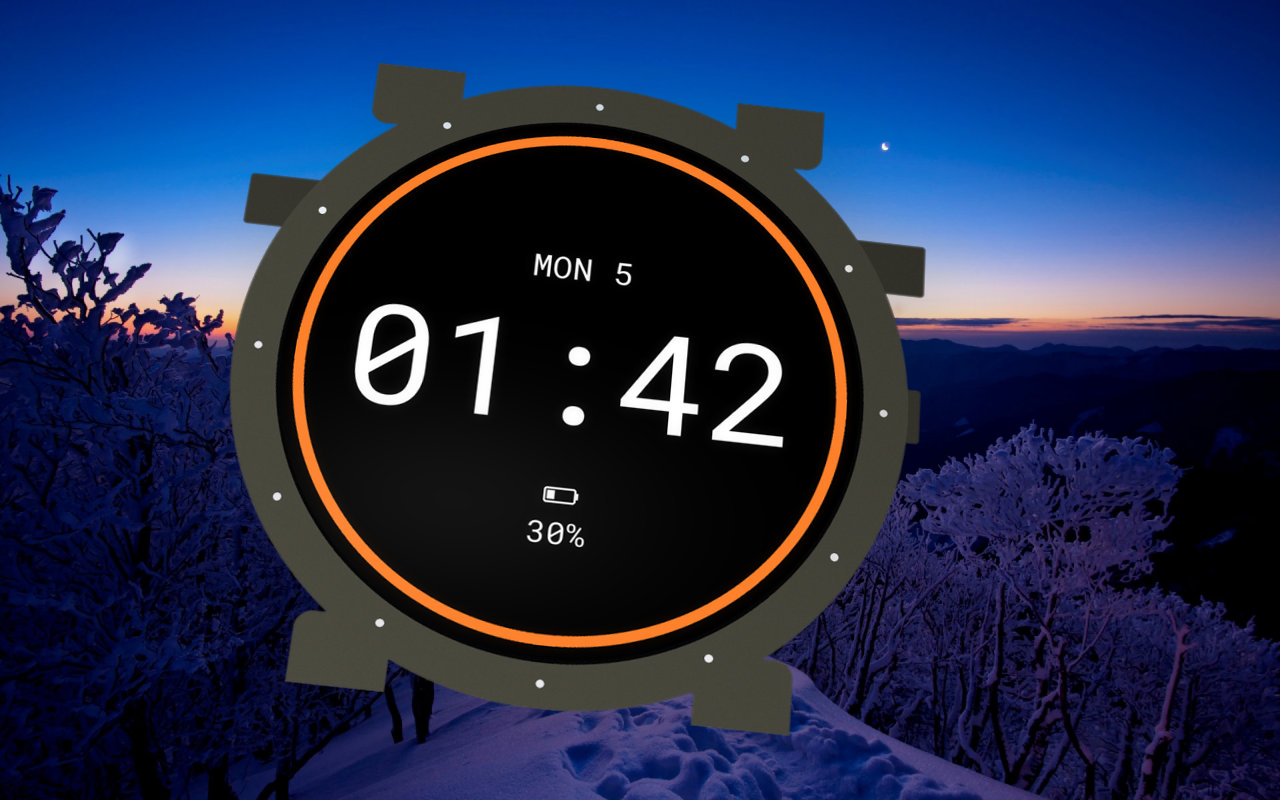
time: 1:42
